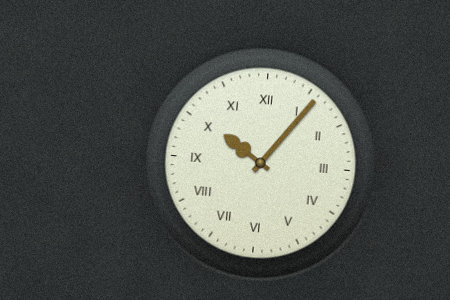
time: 10:06
